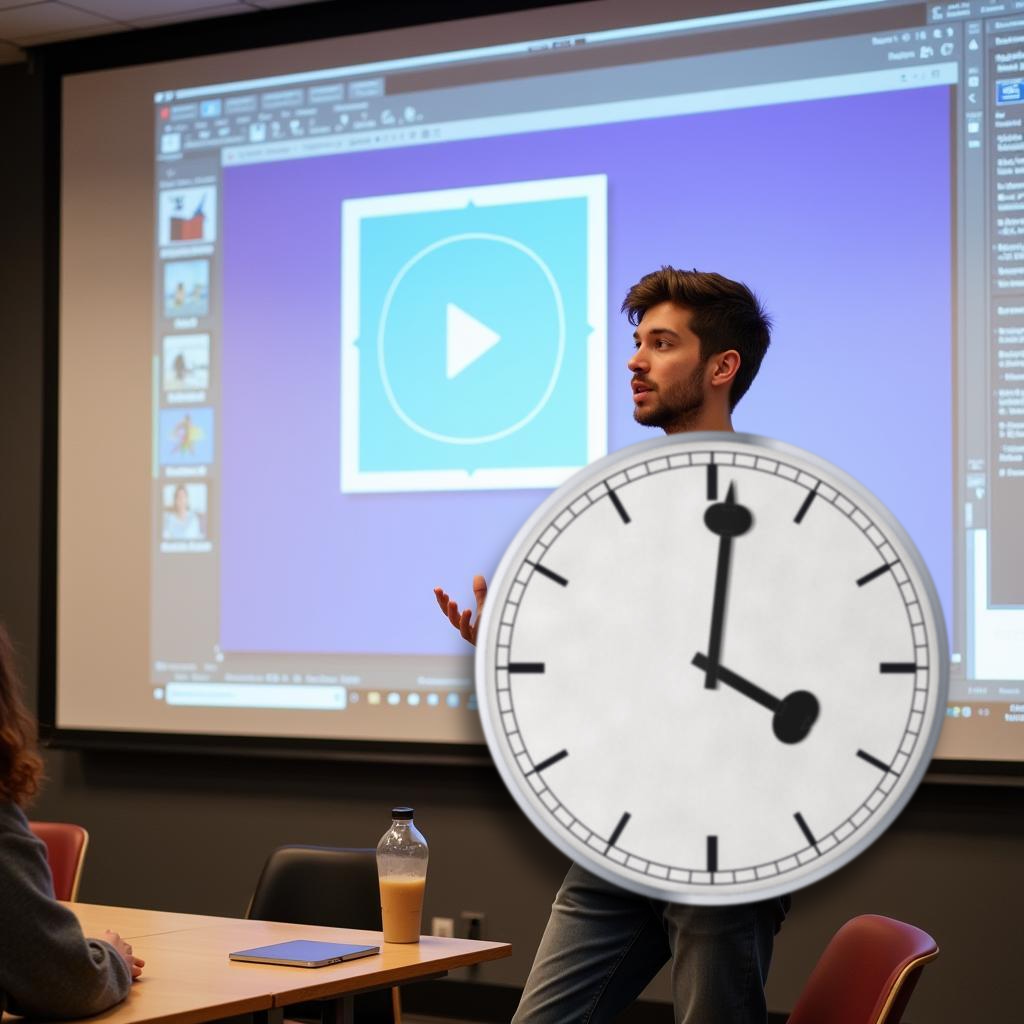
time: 4:01
